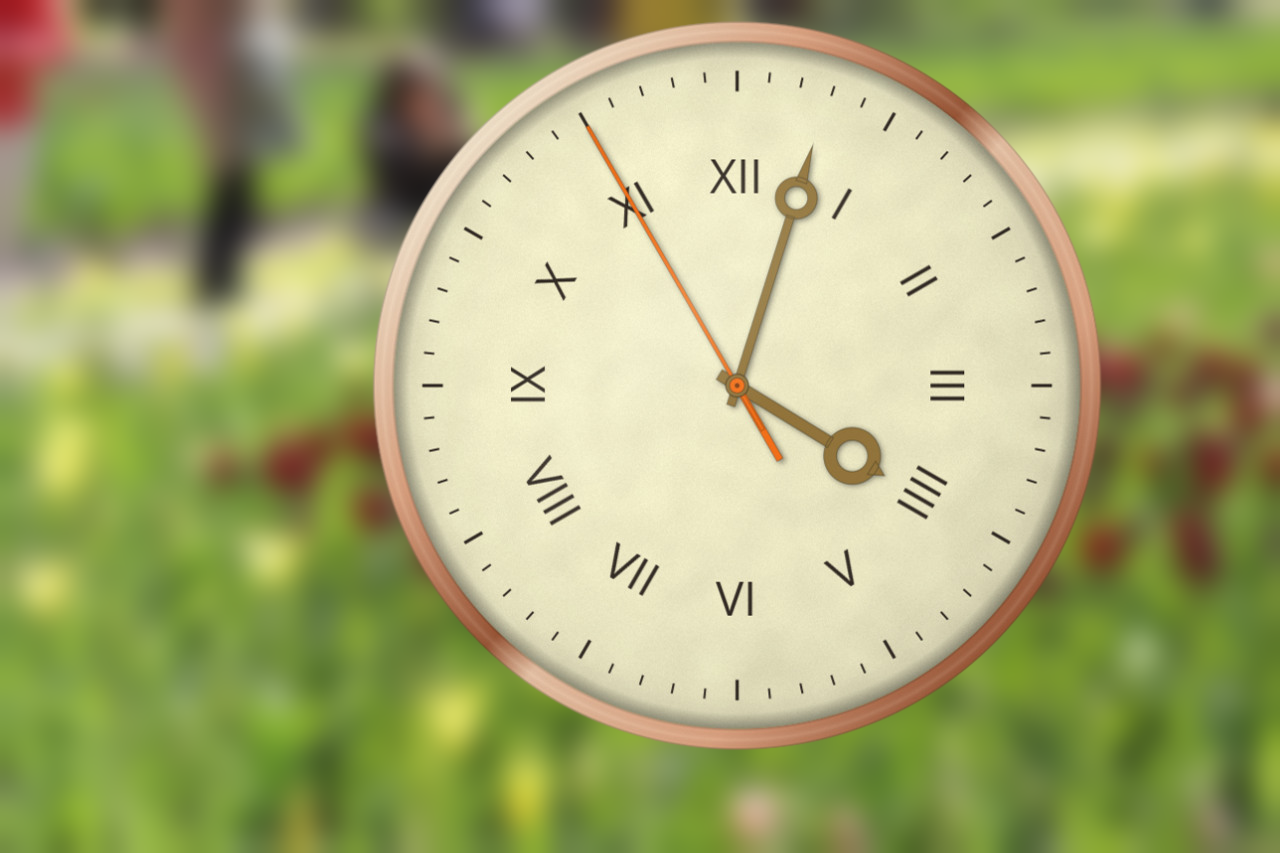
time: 4:02:55
